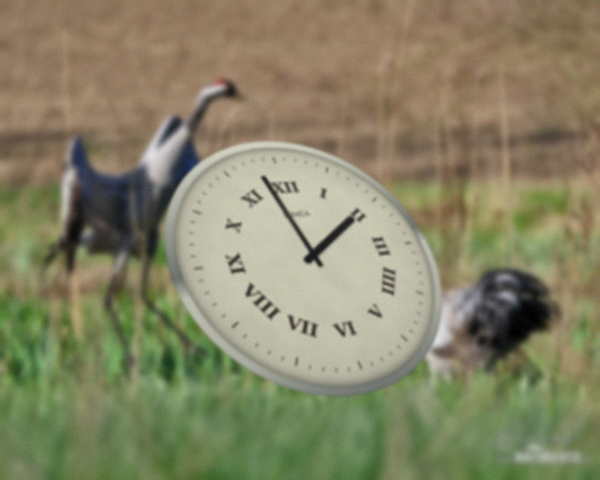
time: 1:58
